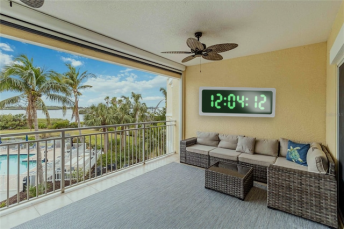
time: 12:04:12
